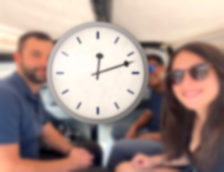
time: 12:12
